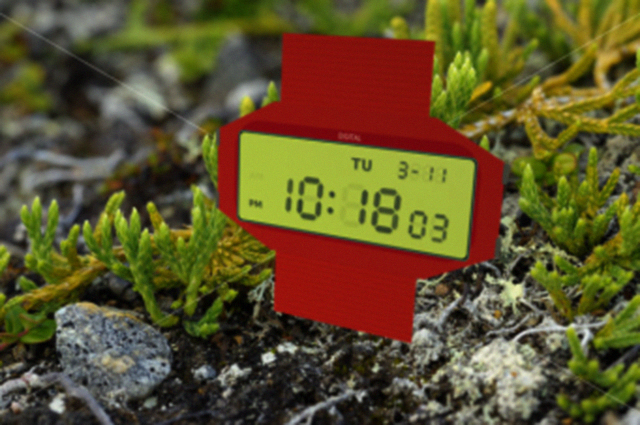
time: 10:18:03
